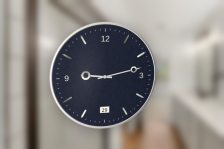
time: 9:13
